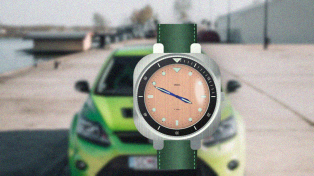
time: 3:49
